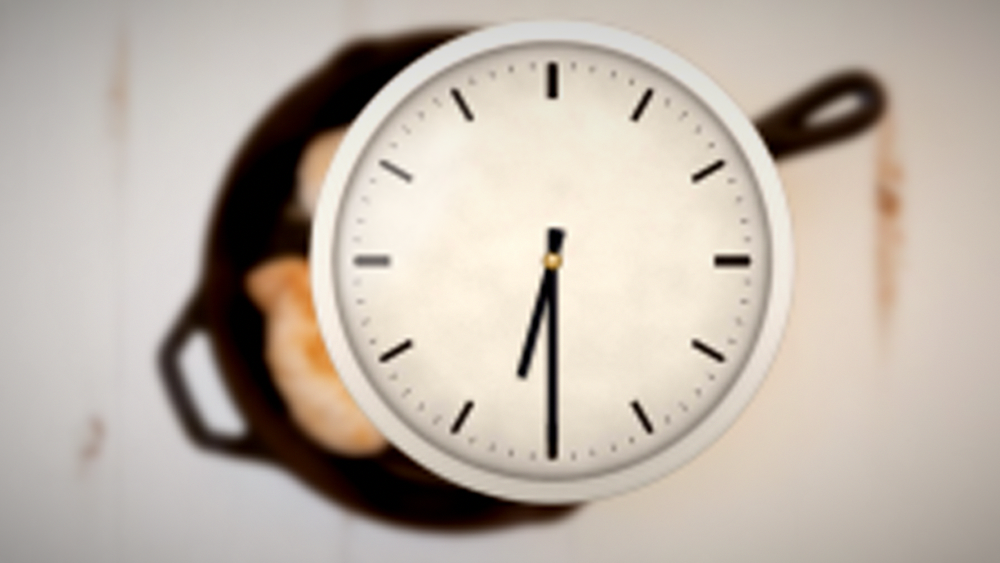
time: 6:30
